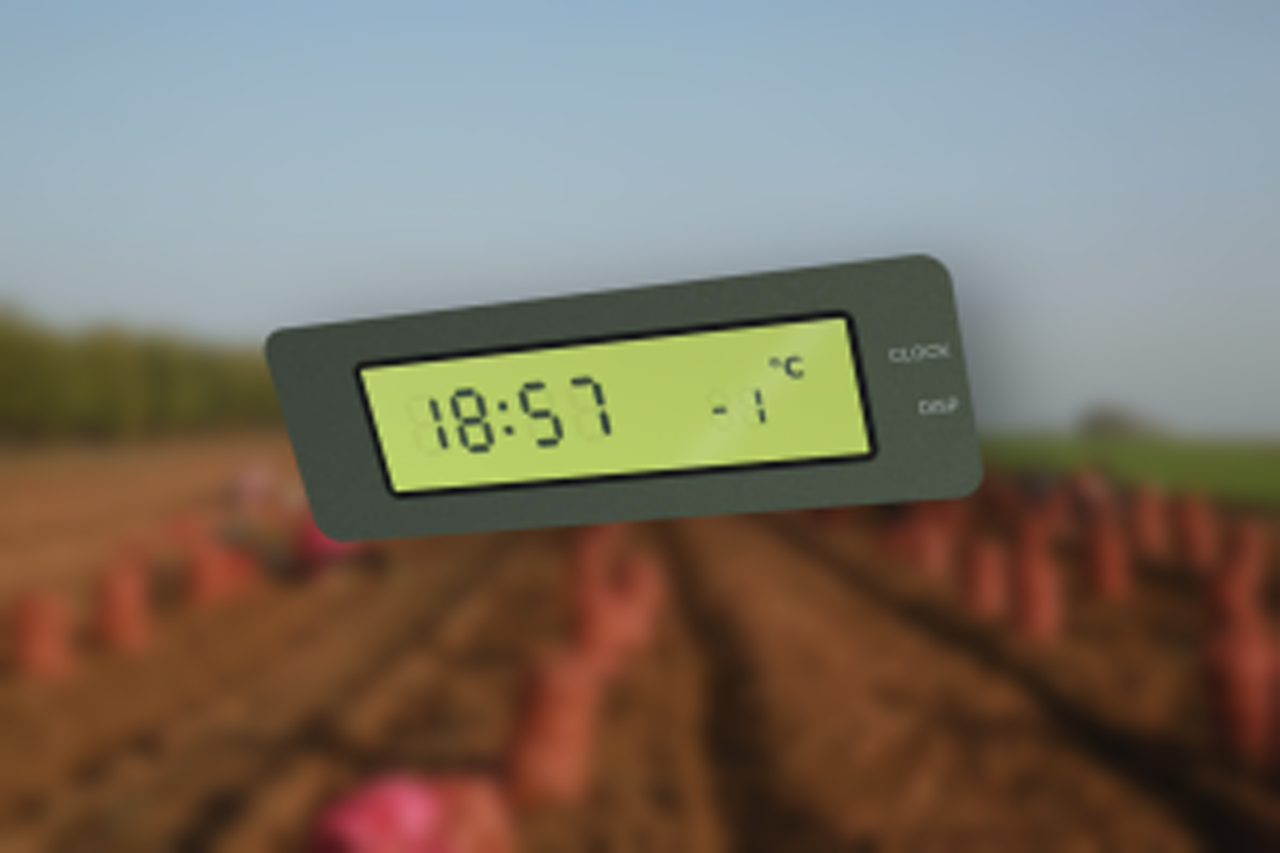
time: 18:57
